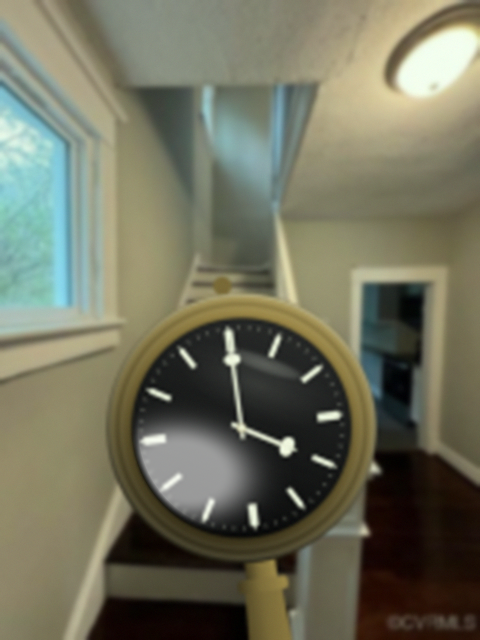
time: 4:00
